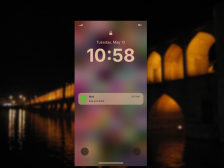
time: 10:58
